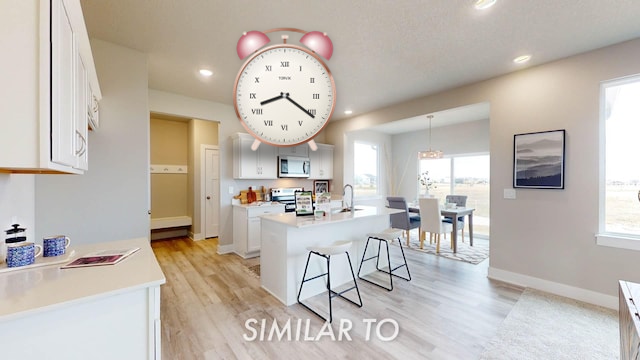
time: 8:21
